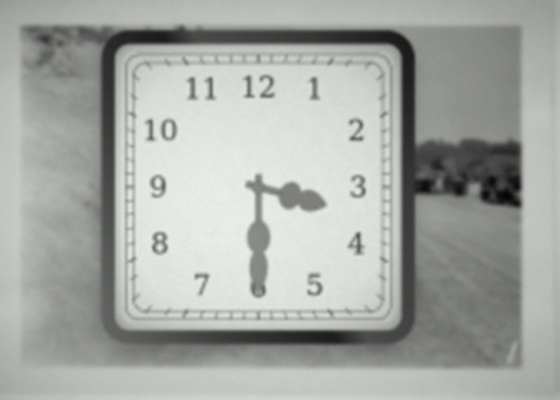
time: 3:30
